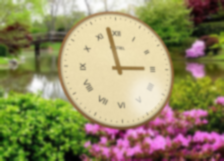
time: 2:58
